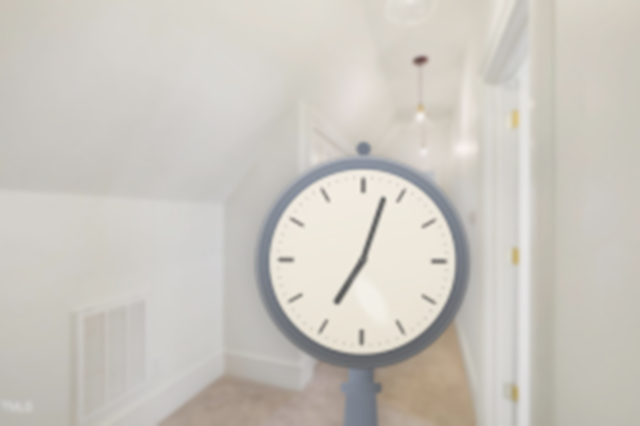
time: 7:03
